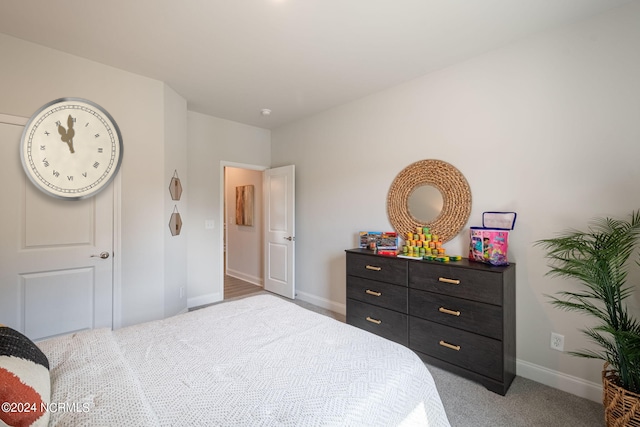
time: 10:59
